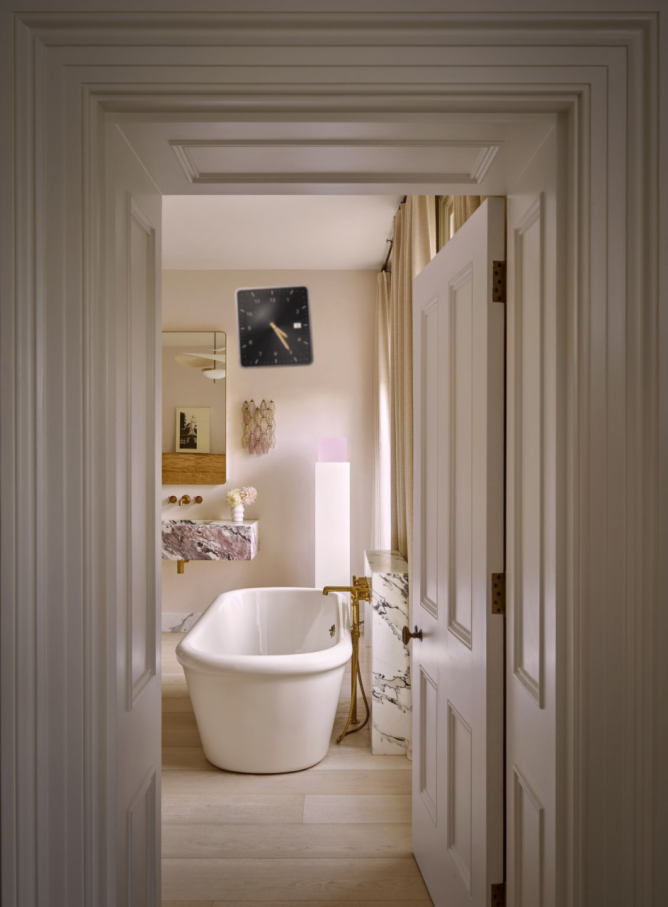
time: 4:25
